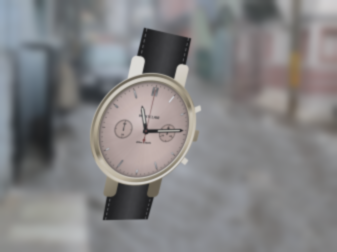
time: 11:14
